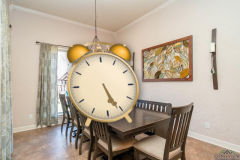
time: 5:26
